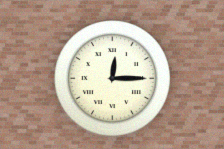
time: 12:15
